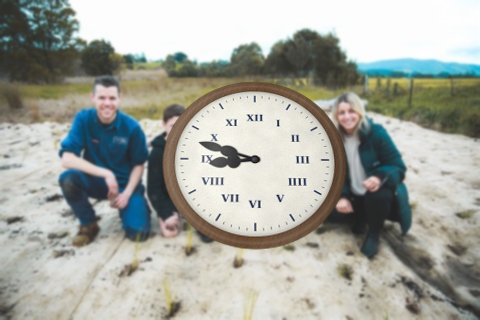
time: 8:48
